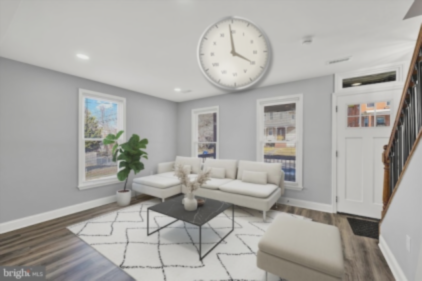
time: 3:59
